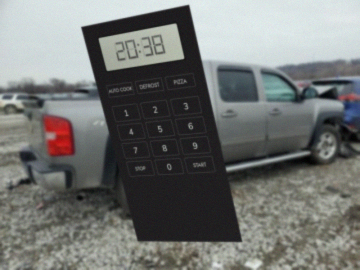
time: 20:38
